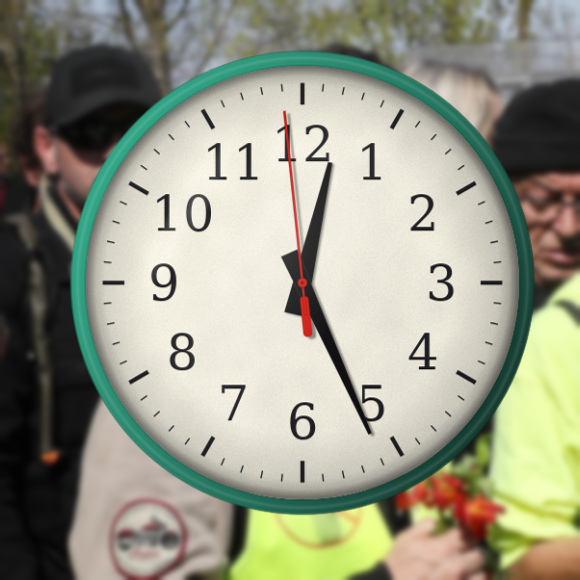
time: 12:25:59
